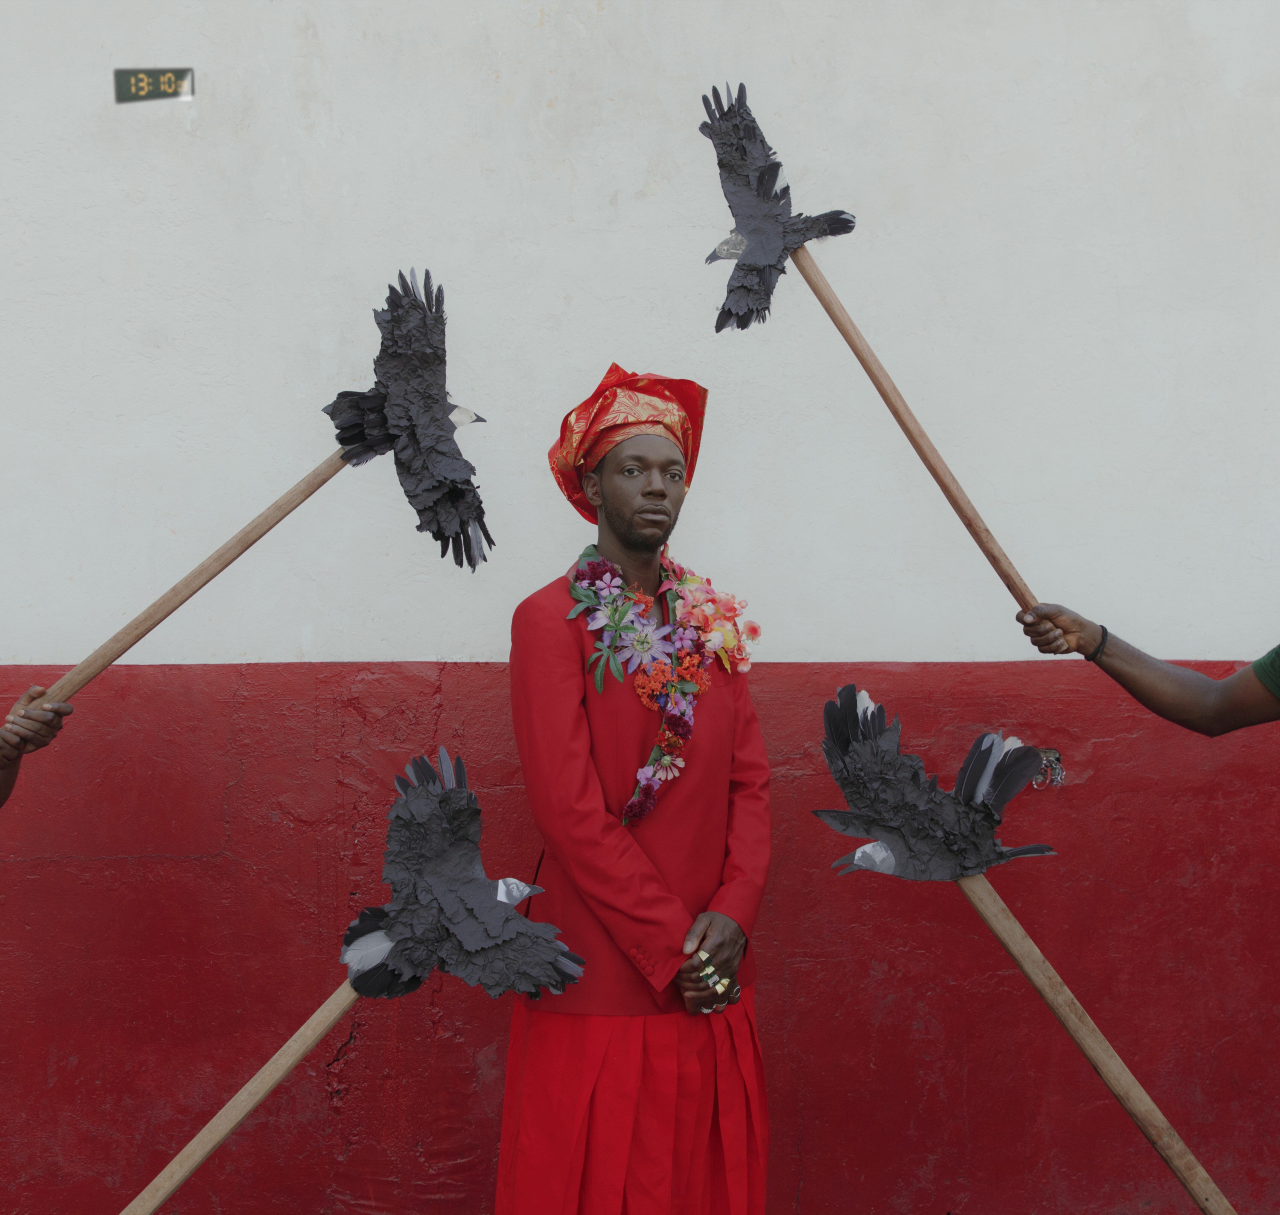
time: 13:10
